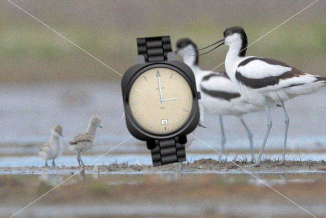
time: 3:00
